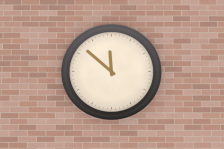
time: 11:52
